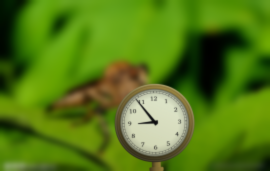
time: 8:54
